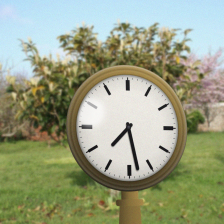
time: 7:28
